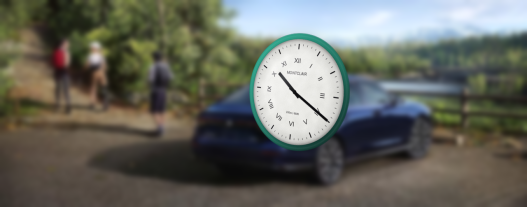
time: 10:20
